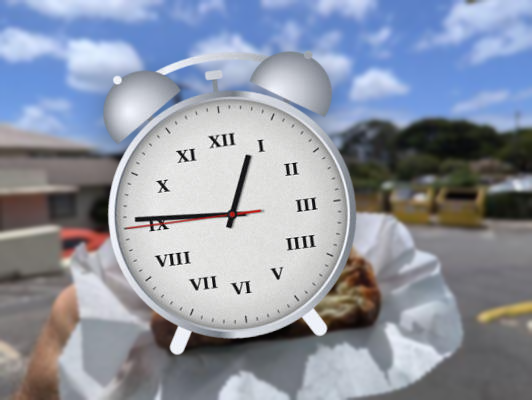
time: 12:45:45
